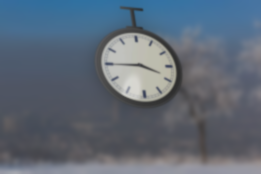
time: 3:45
